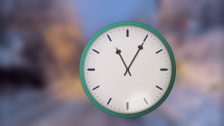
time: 11:05
